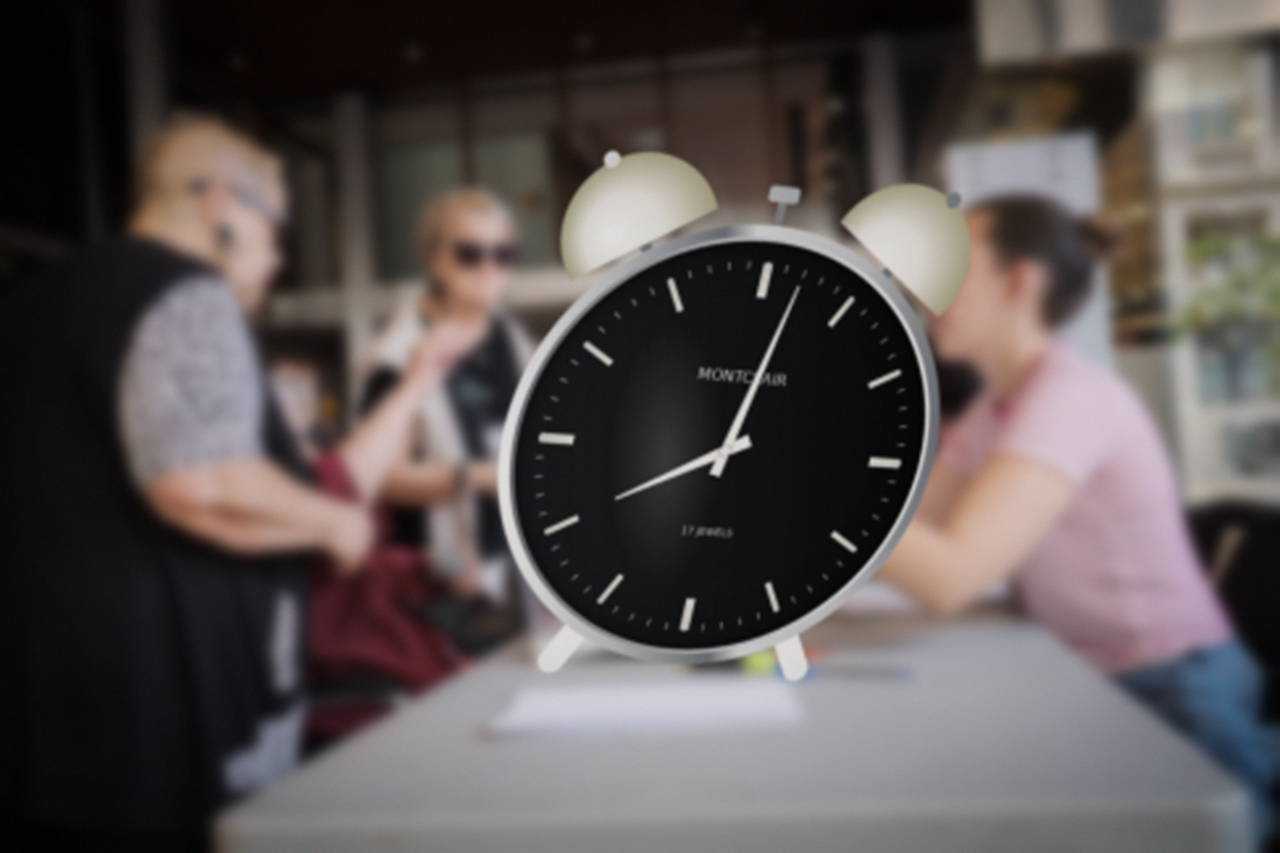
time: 8:02
